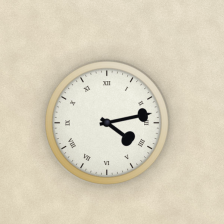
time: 4:13
